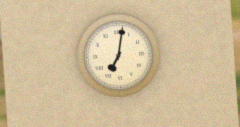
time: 7:02
